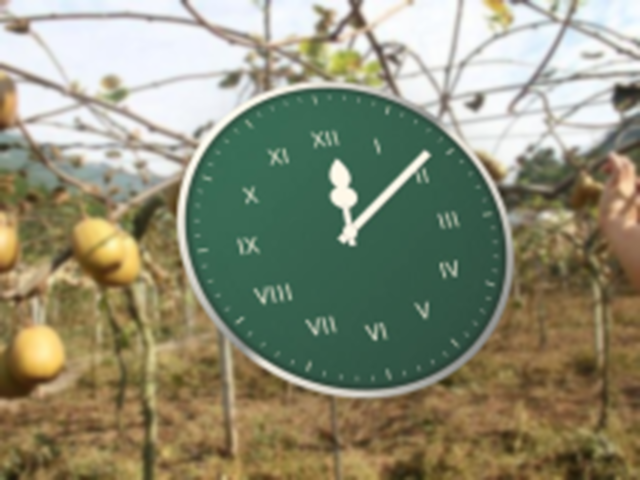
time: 12:09
